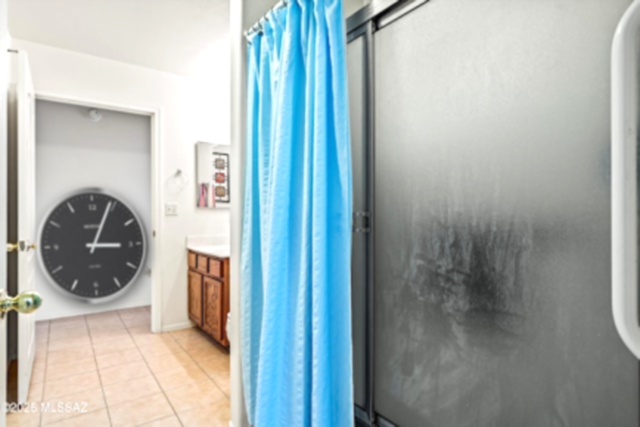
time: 3:04
